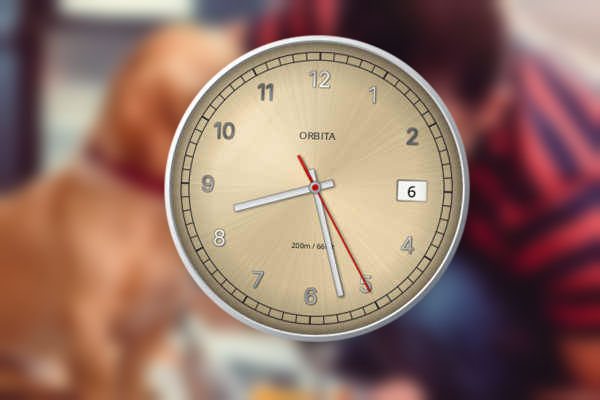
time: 8:27:25
